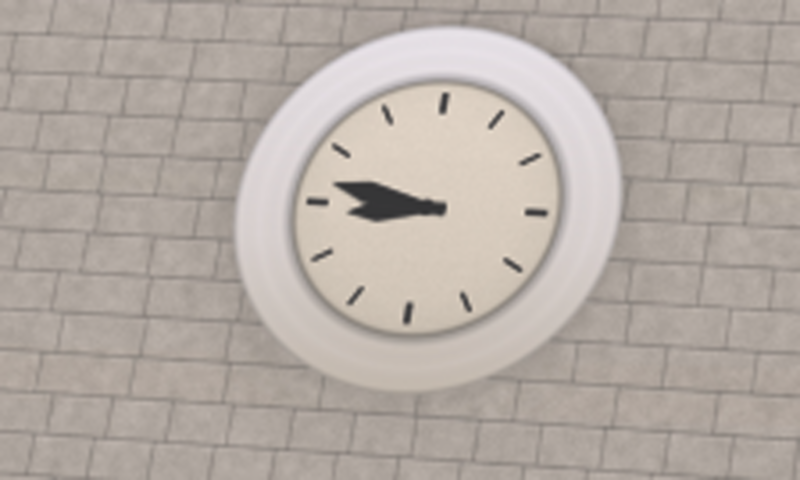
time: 8:47
